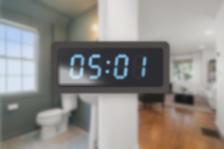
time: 5:01
